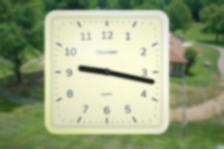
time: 9:17
